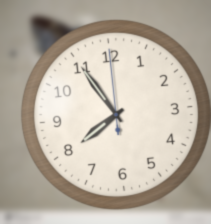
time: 7:55:00
